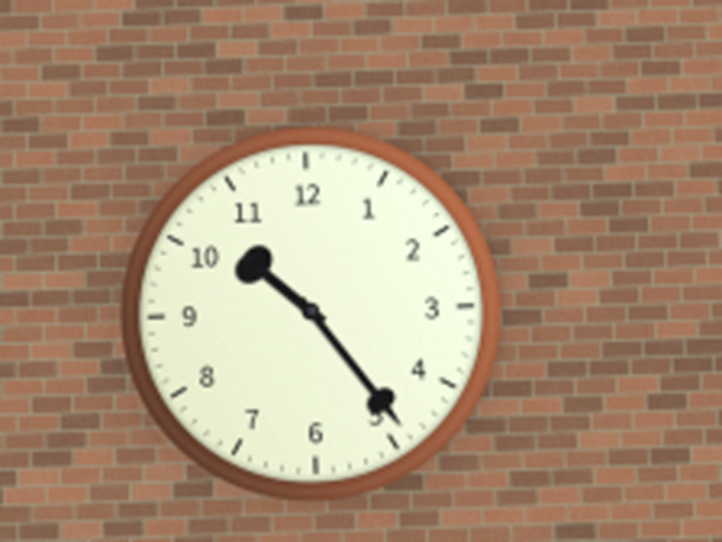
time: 10:24
